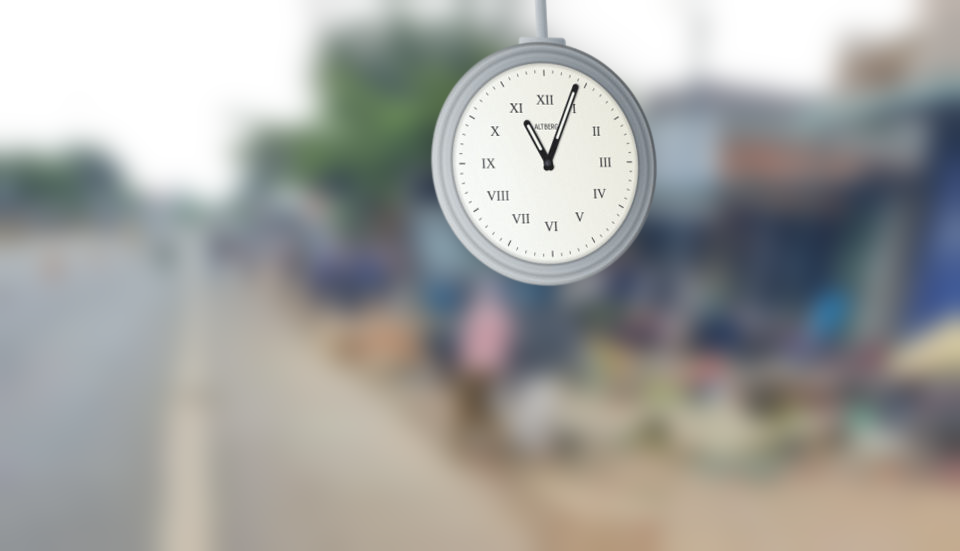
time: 11:04
